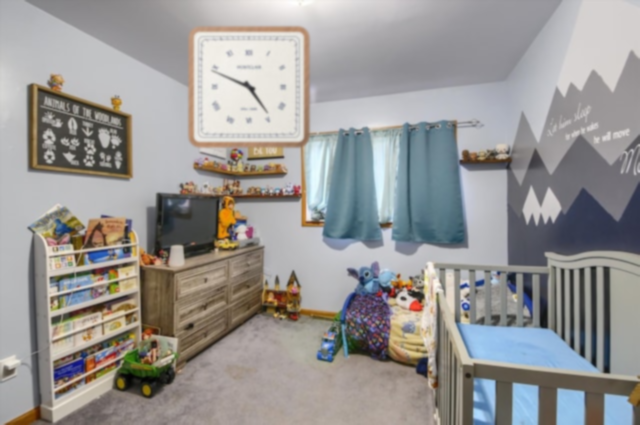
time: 4:49
